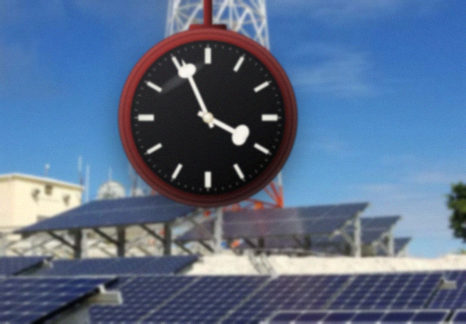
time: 3:56
